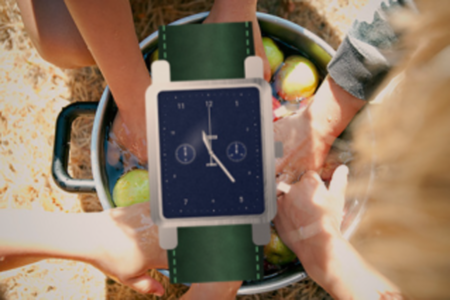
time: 11:24
